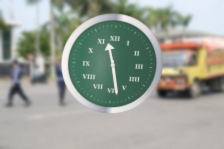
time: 11:28
